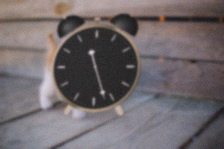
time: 11:27
